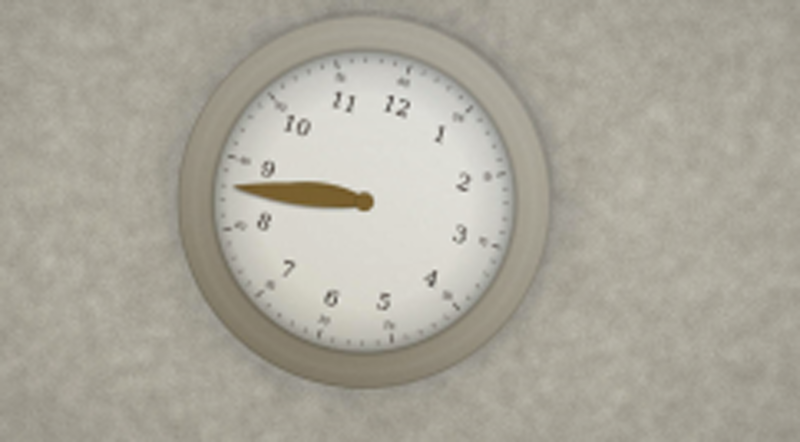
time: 8:43
